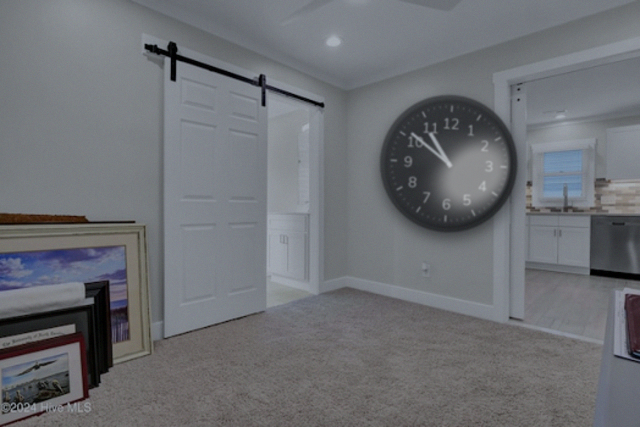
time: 10:51
